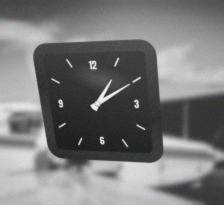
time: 1:10
